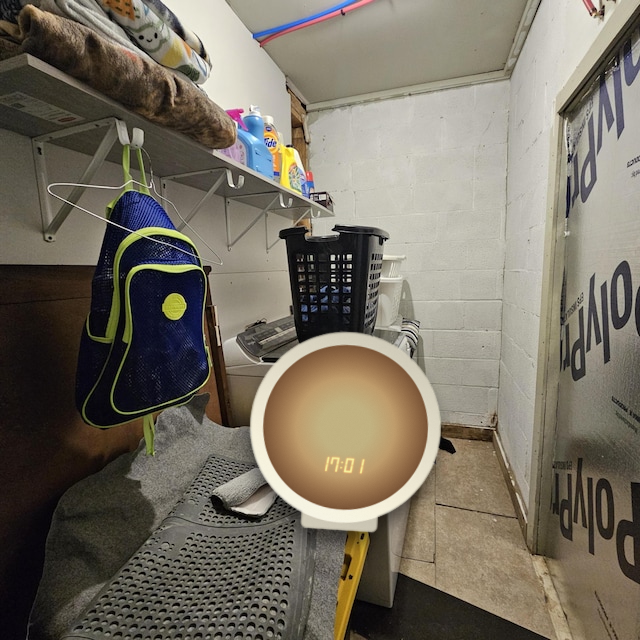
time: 17:01
